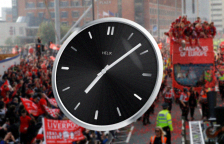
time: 7:08
